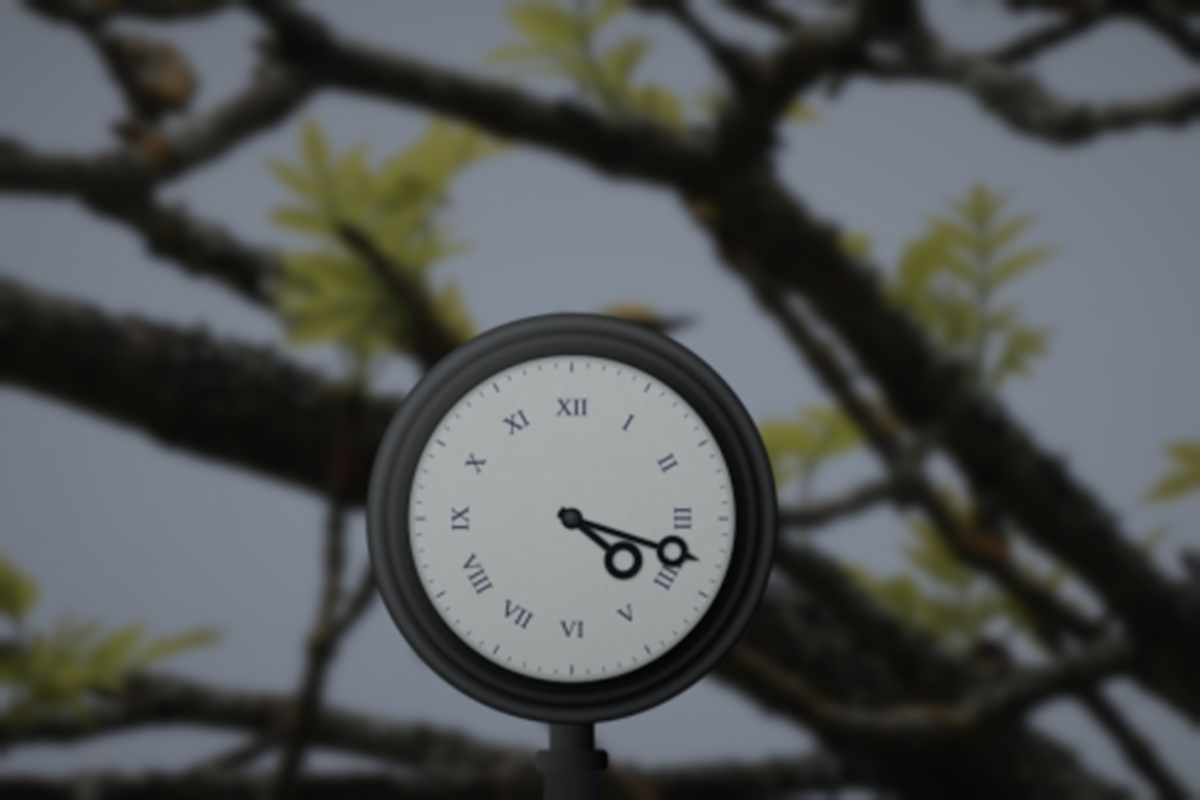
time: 4:18
